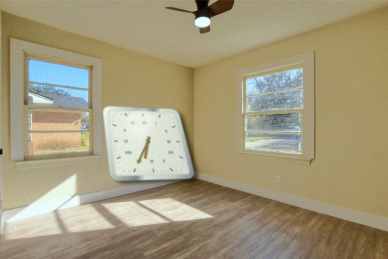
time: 6:35
